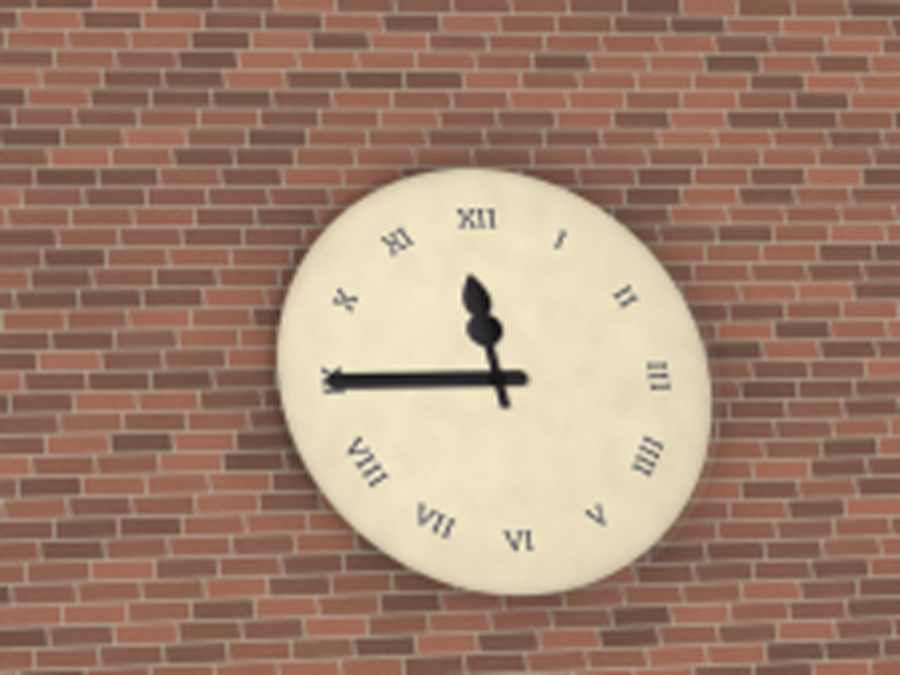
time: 11:45
